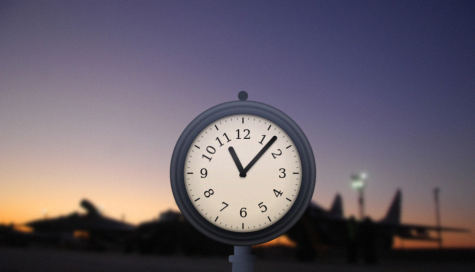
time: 11:07
